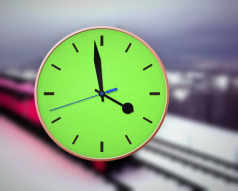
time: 3:58:42
